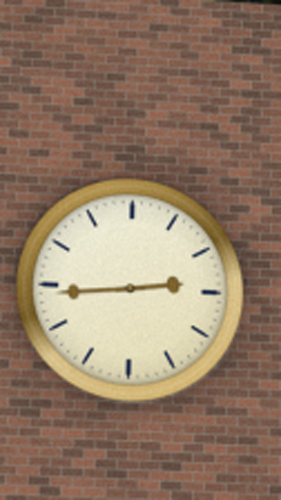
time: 2:44
